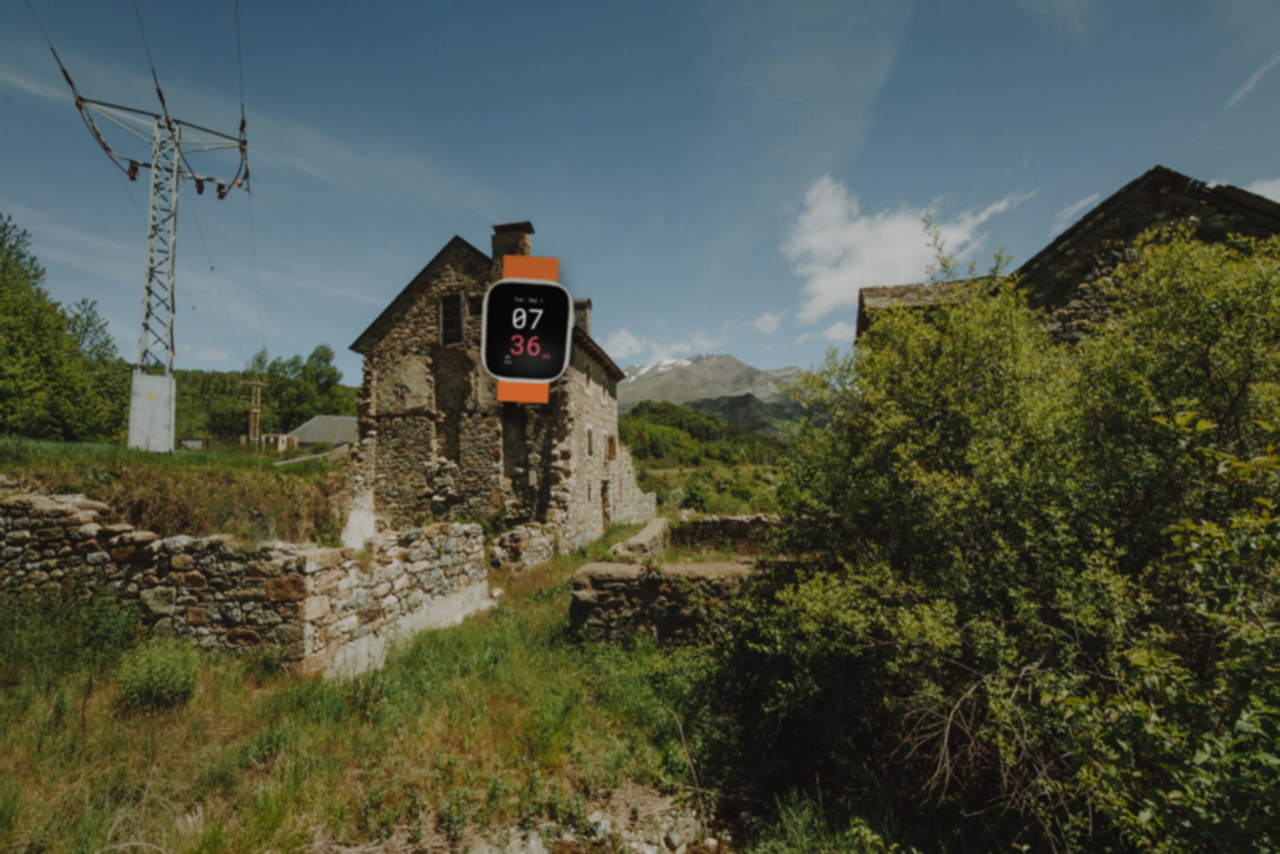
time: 7:36
